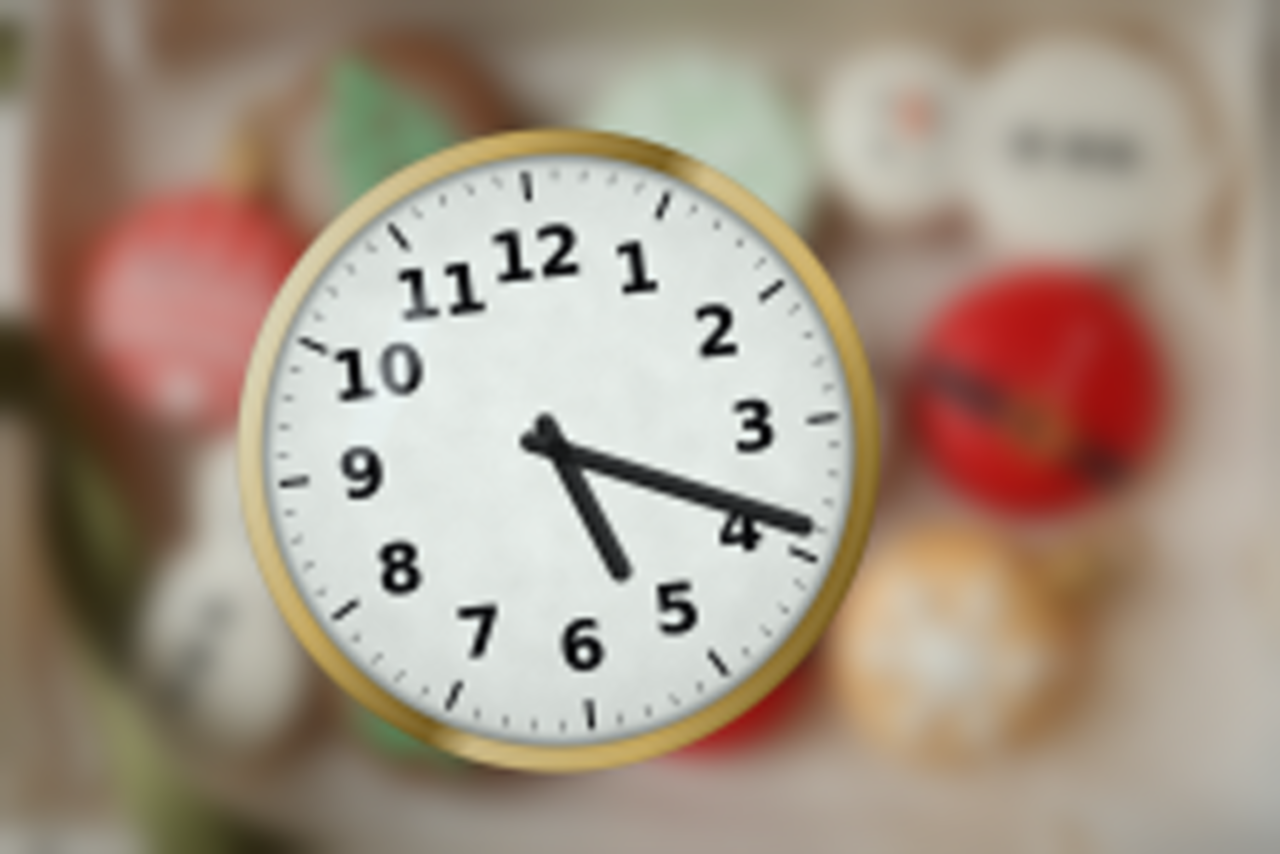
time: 5:19
